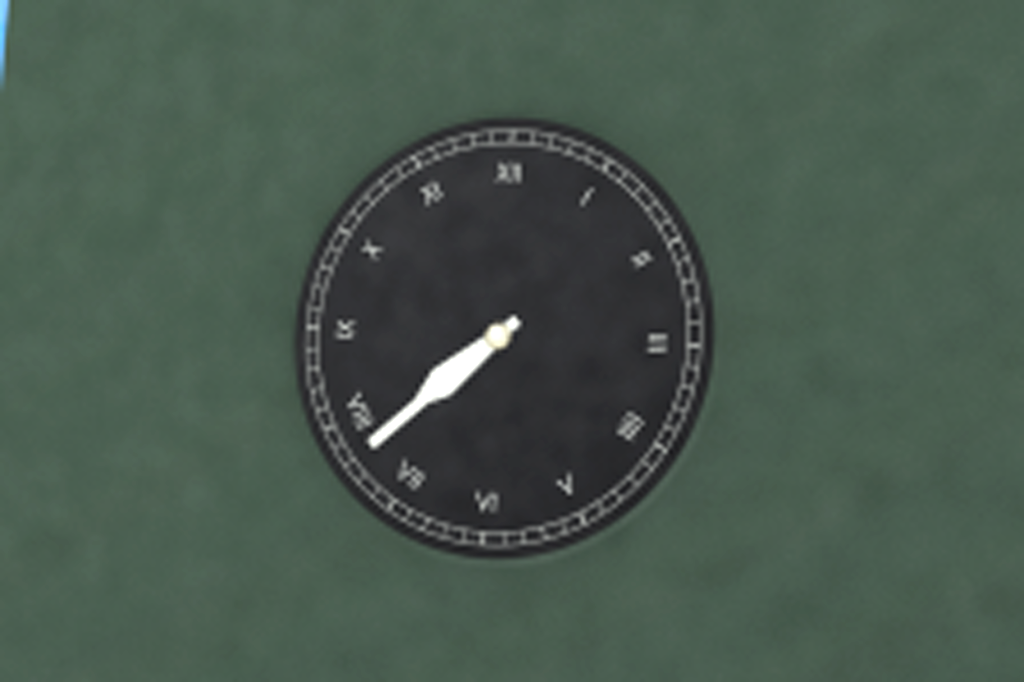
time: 7:38
